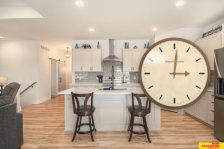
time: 3:01
